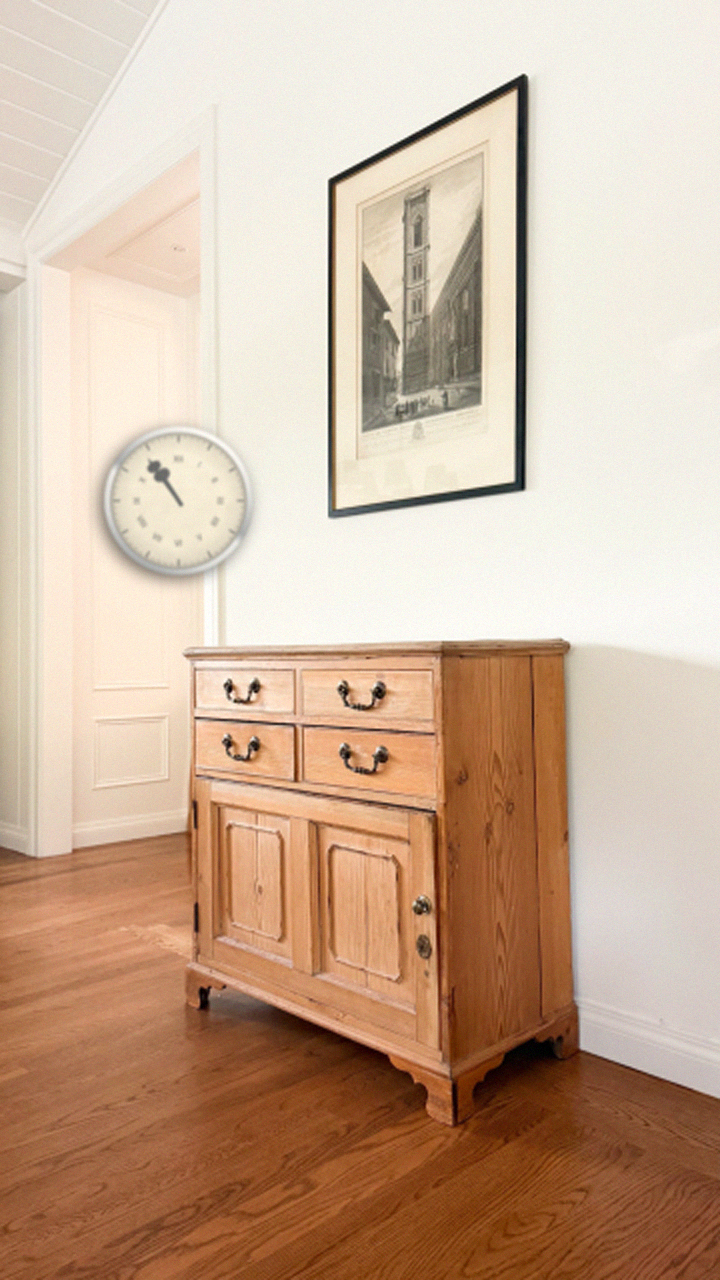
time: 10:54
